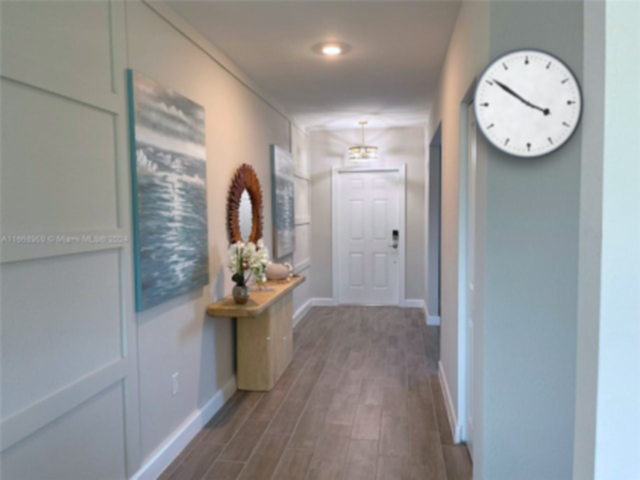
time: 3:51
